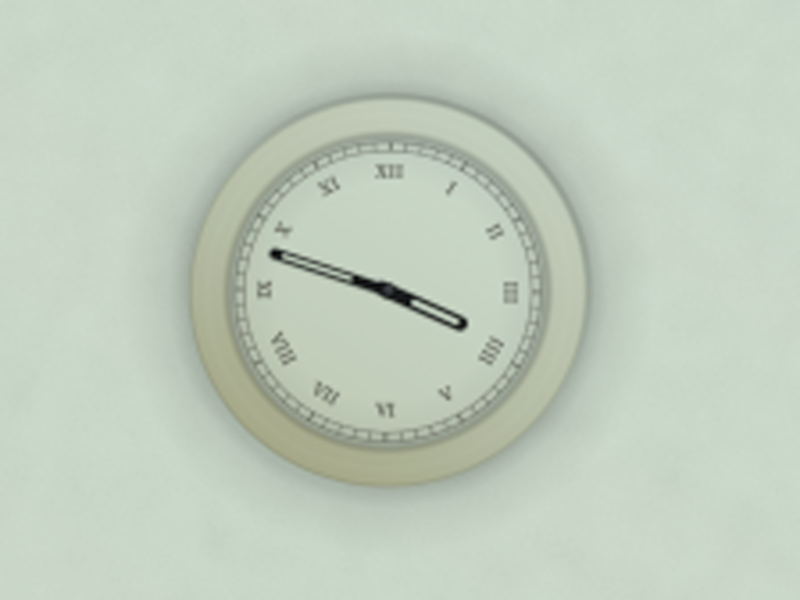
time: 3:48
